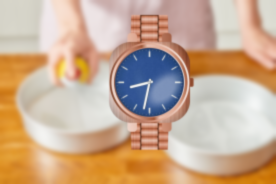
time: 8:32
